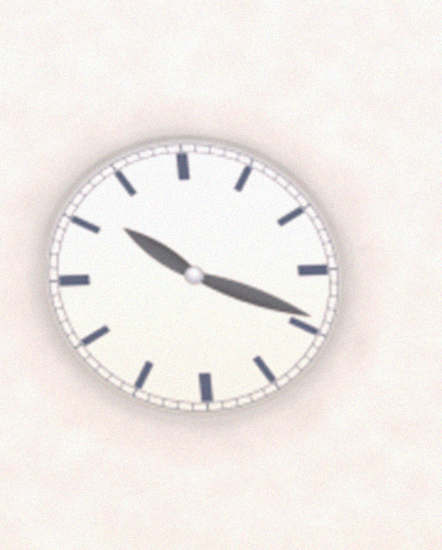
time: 10:19
